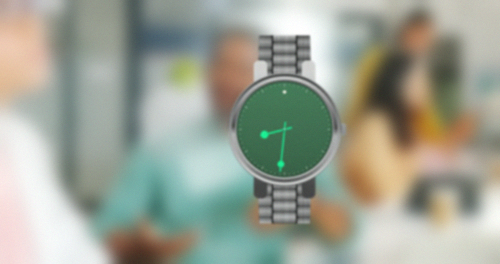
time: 8:31
